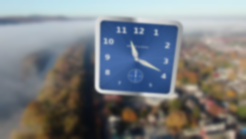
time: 11:19
